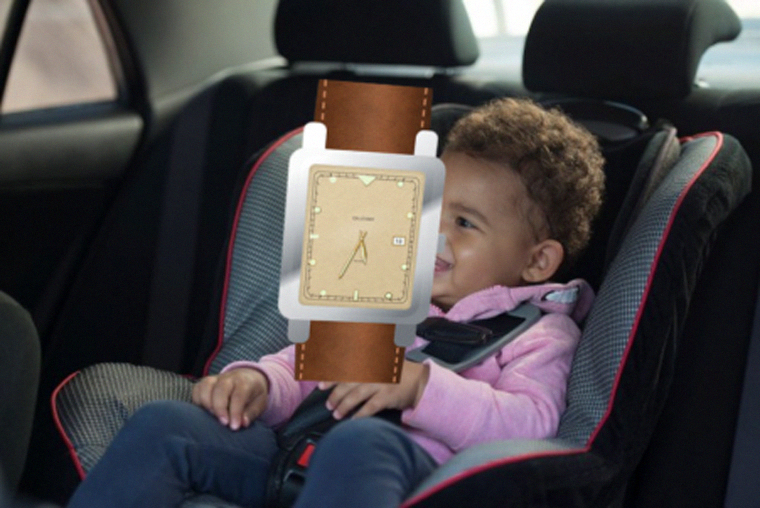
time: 5:34
